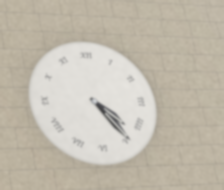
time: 4:24
